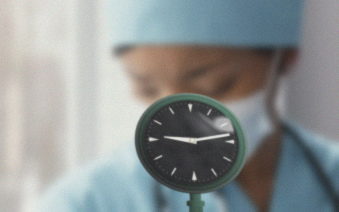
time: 9:13
